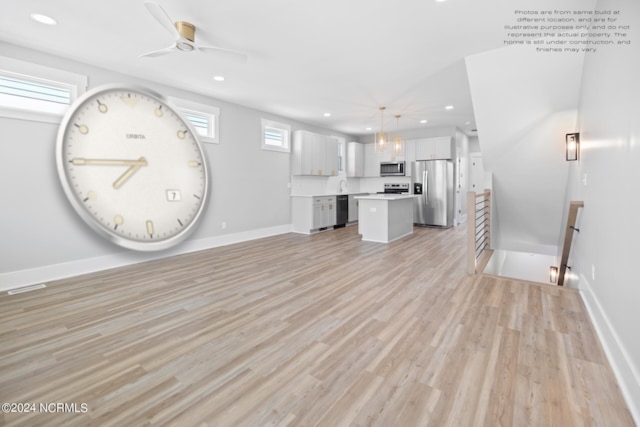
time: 7:45
